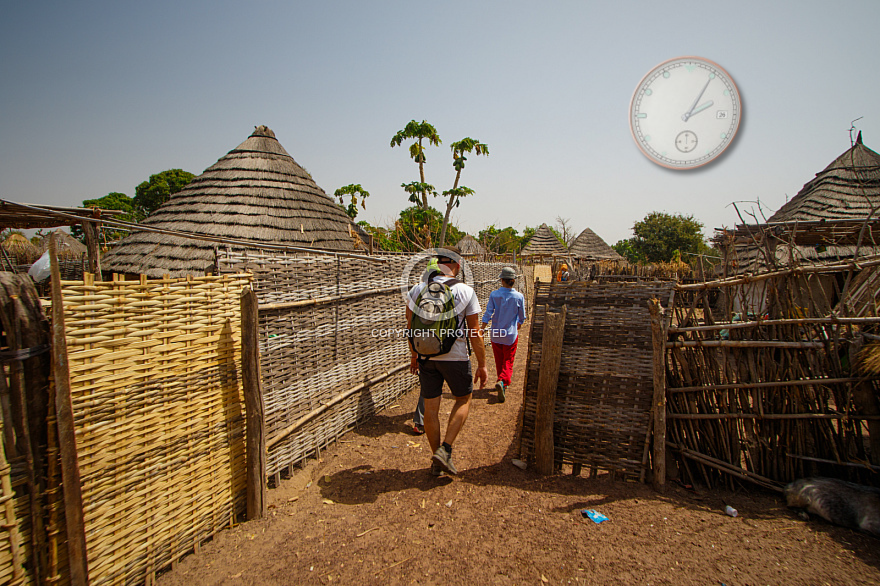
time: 2:05
